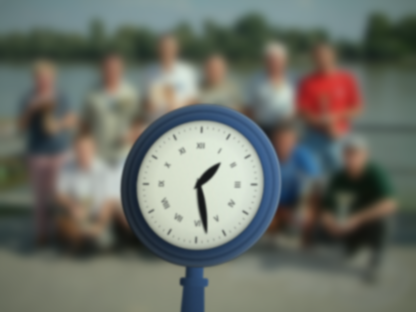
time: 1:28
